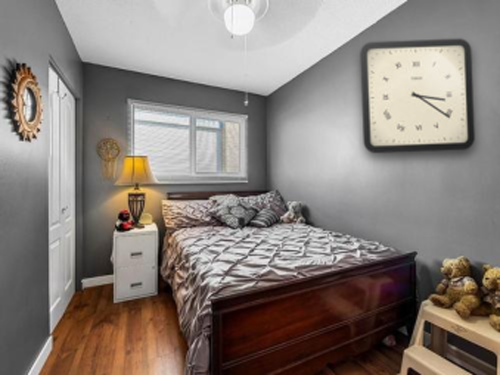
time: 3:21
